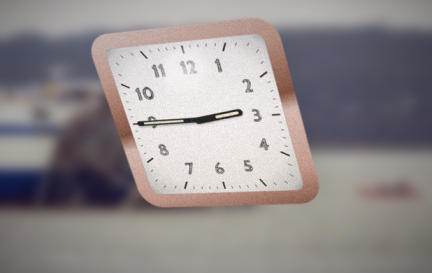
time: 2:45
